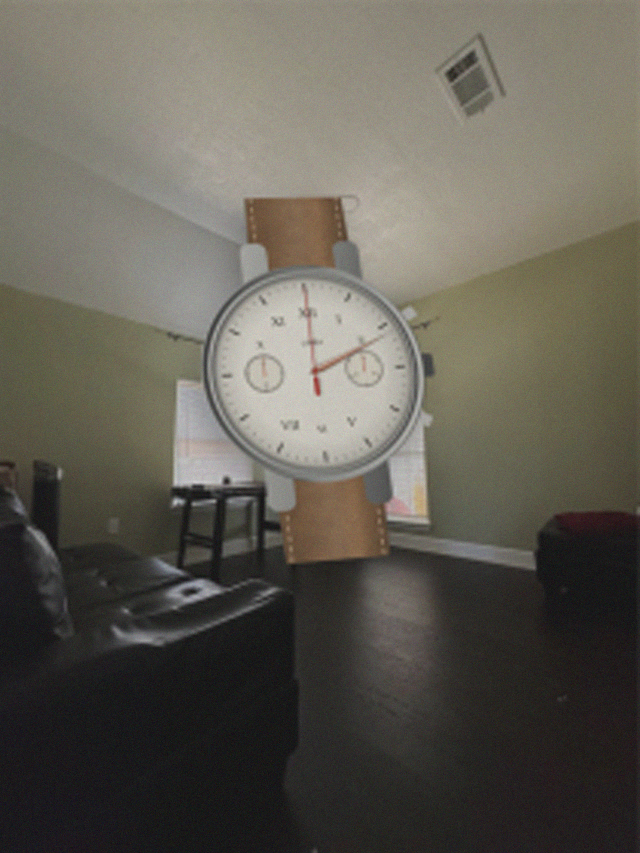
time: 2:11
